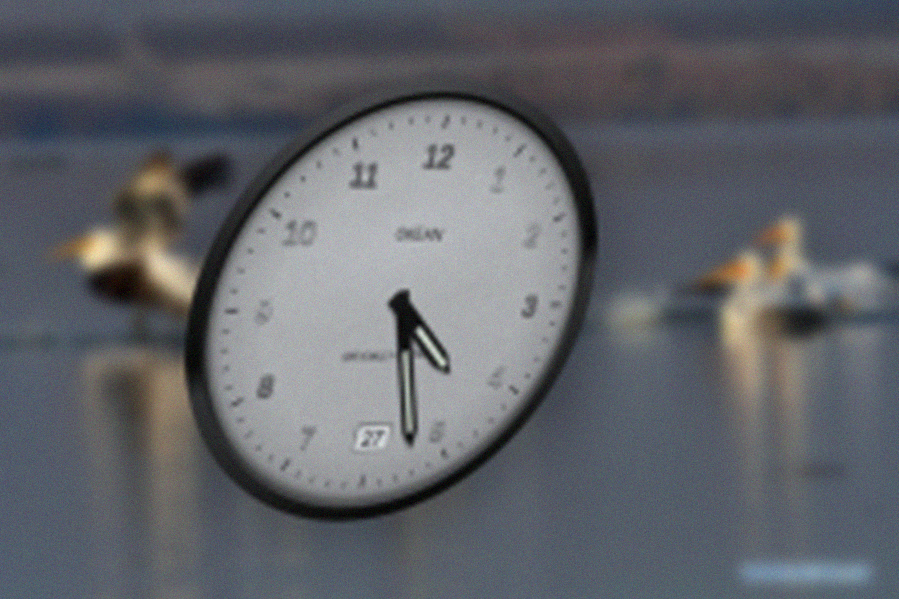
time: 4:27
